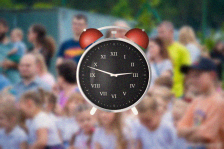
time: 2:48
